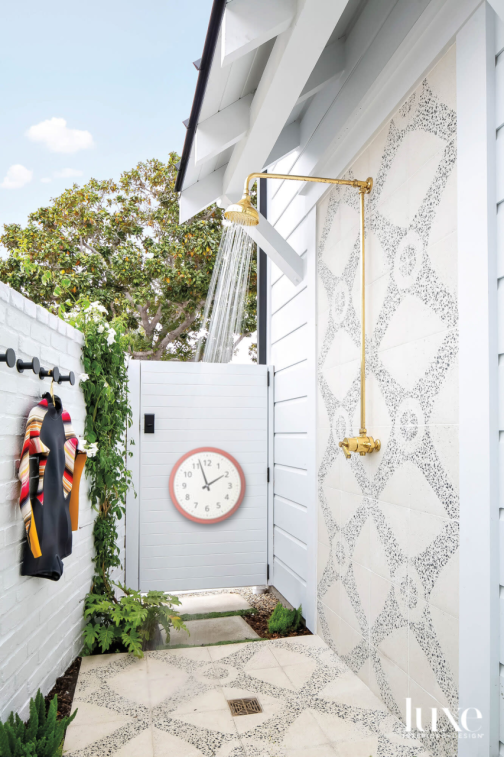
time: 1:57
